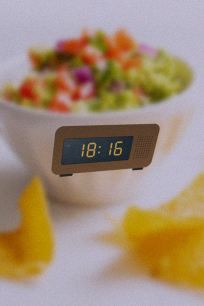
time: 18:16
